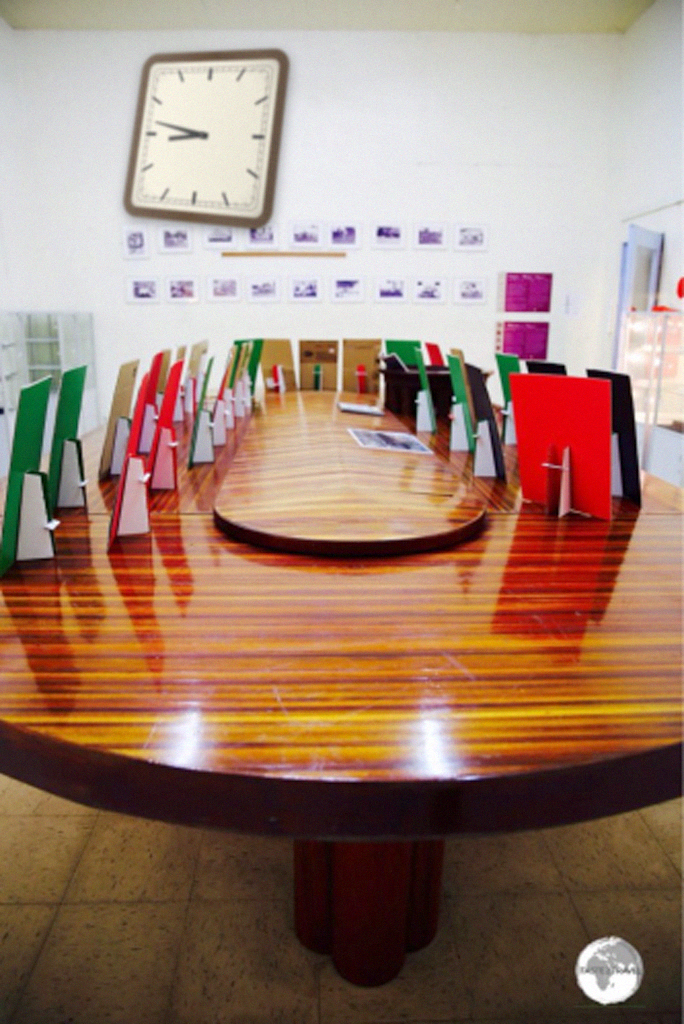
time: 8:47
